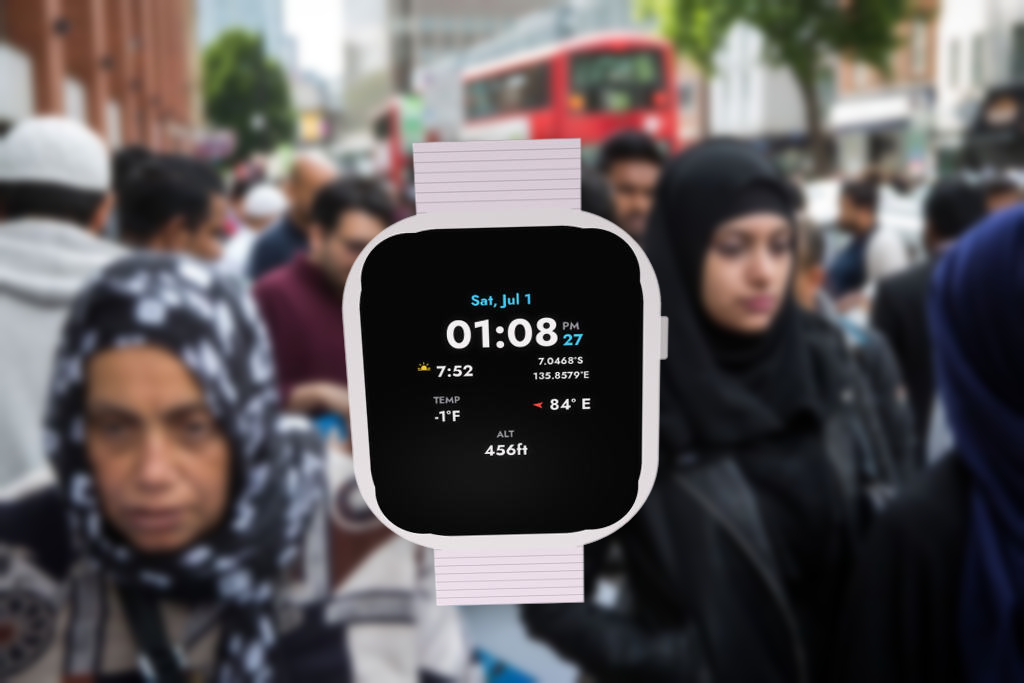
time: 1:08:27
